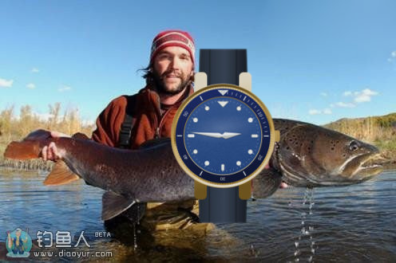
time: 2:46
